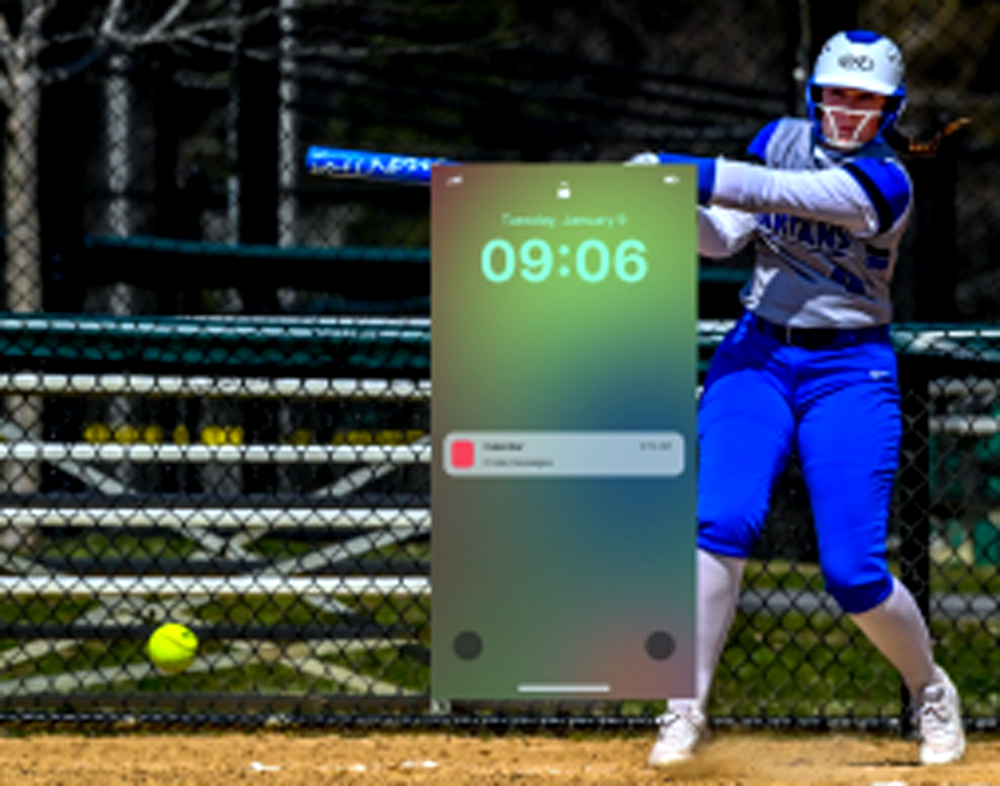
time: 9:06
